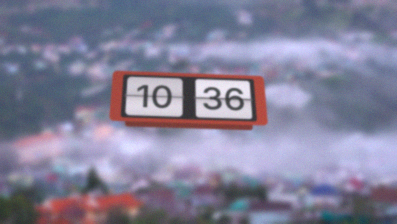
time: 10:36
